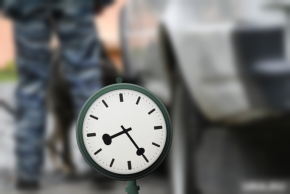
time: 8:25
